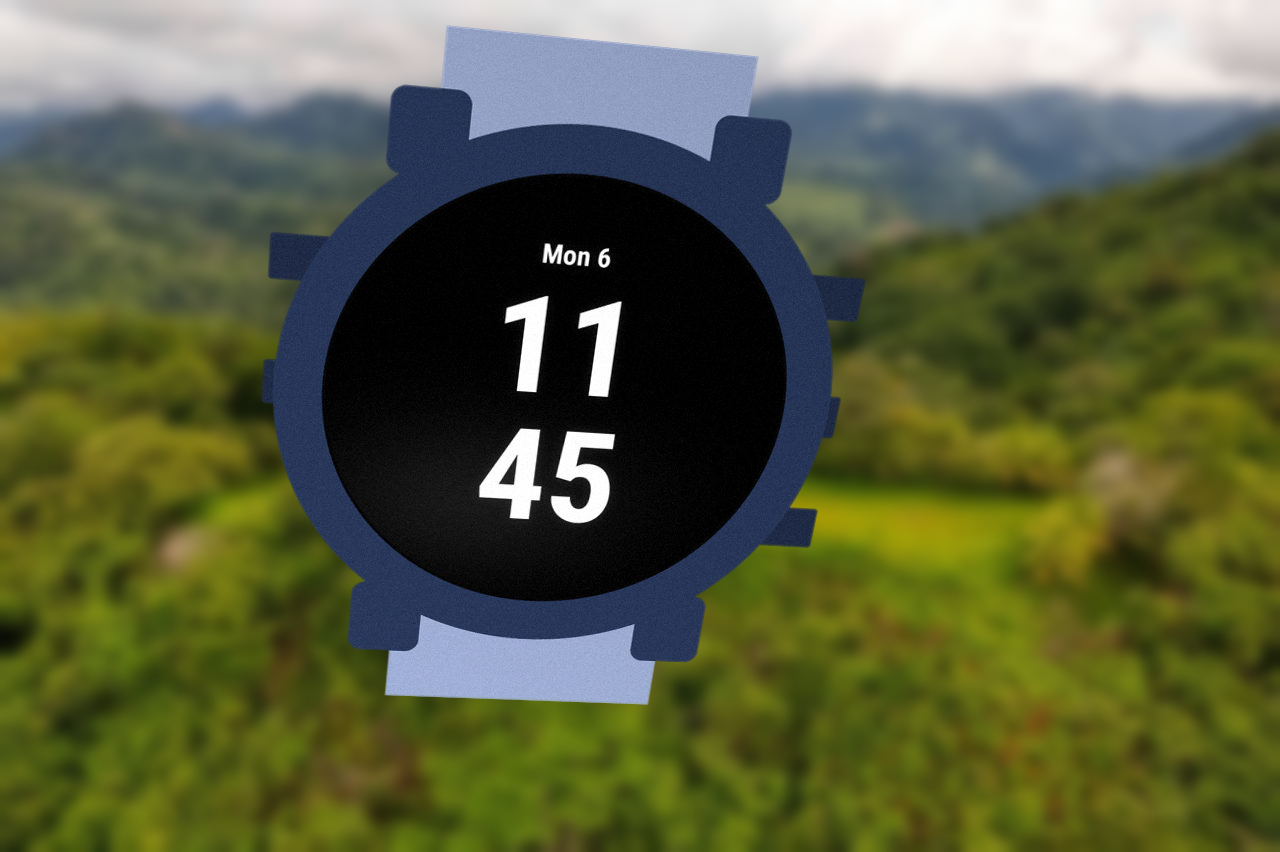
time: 11:45
